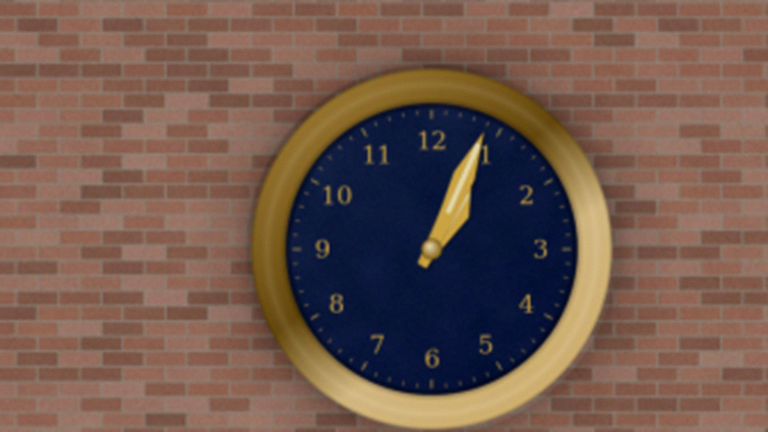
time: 1:04
